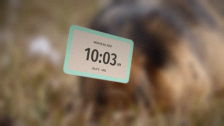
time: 10:03
